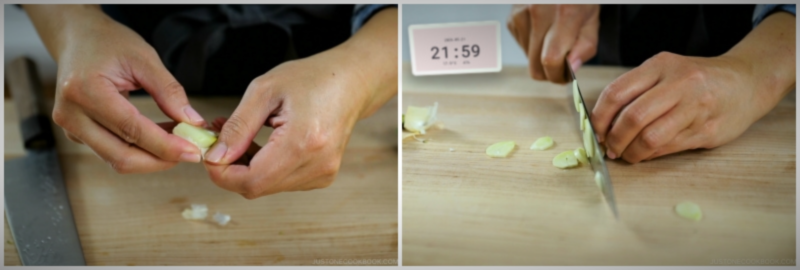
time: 21:59
